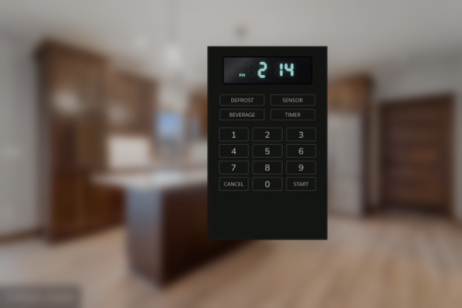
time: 2:14
